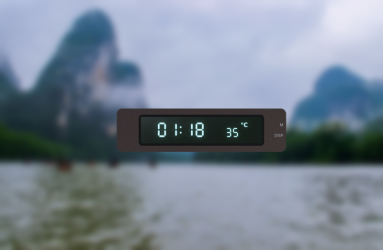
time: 1:18
